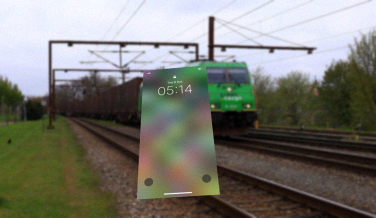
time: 5:14
